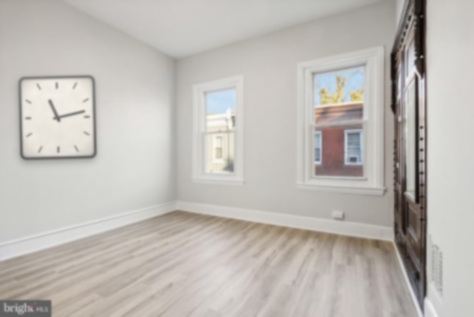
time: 11:13
